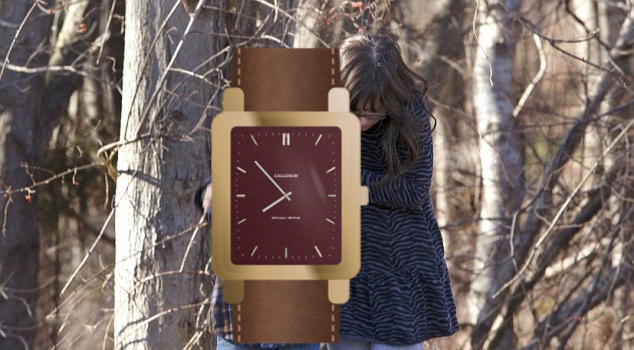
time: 7:53
